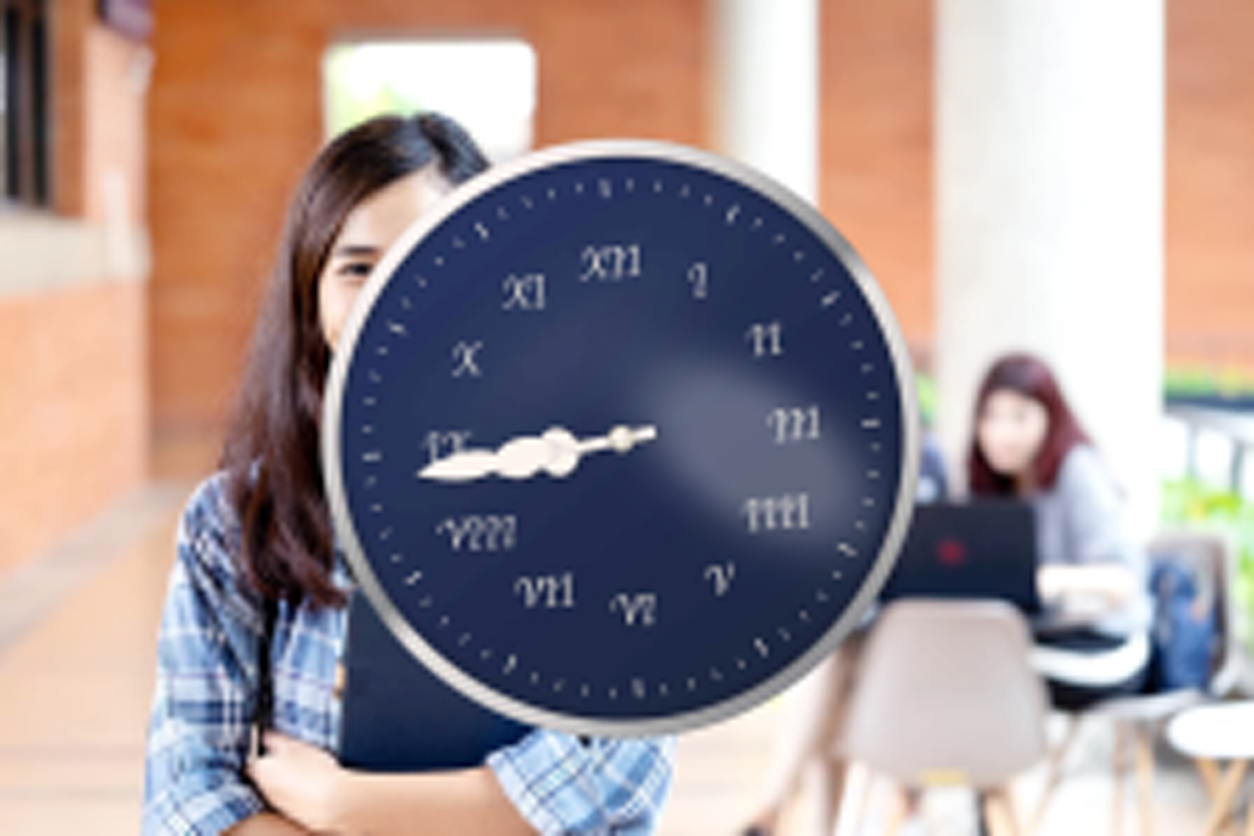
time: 8:44
